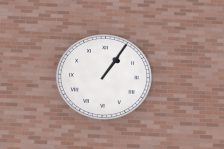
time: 1:05
